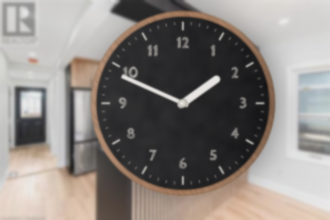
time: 1:49
